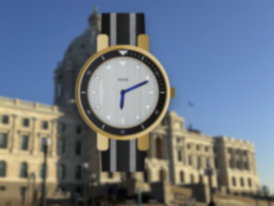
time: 6:11
